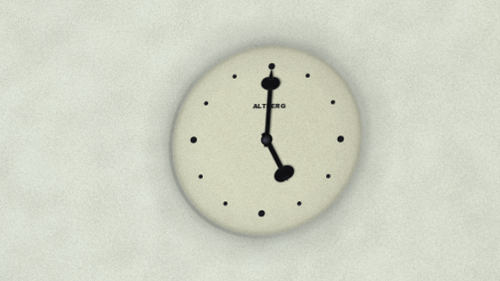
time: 5:00
